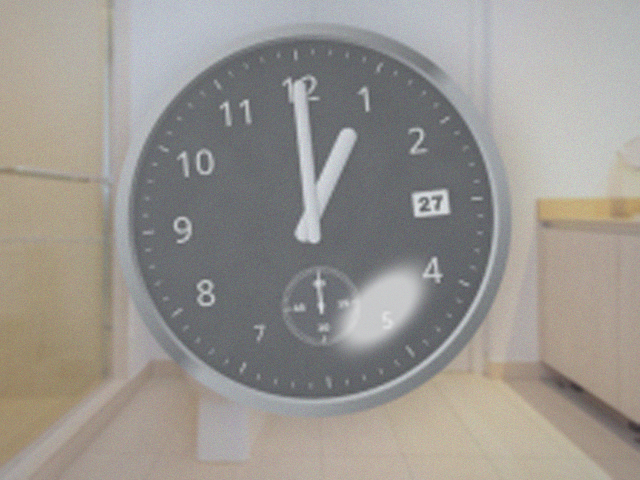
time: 1:00
